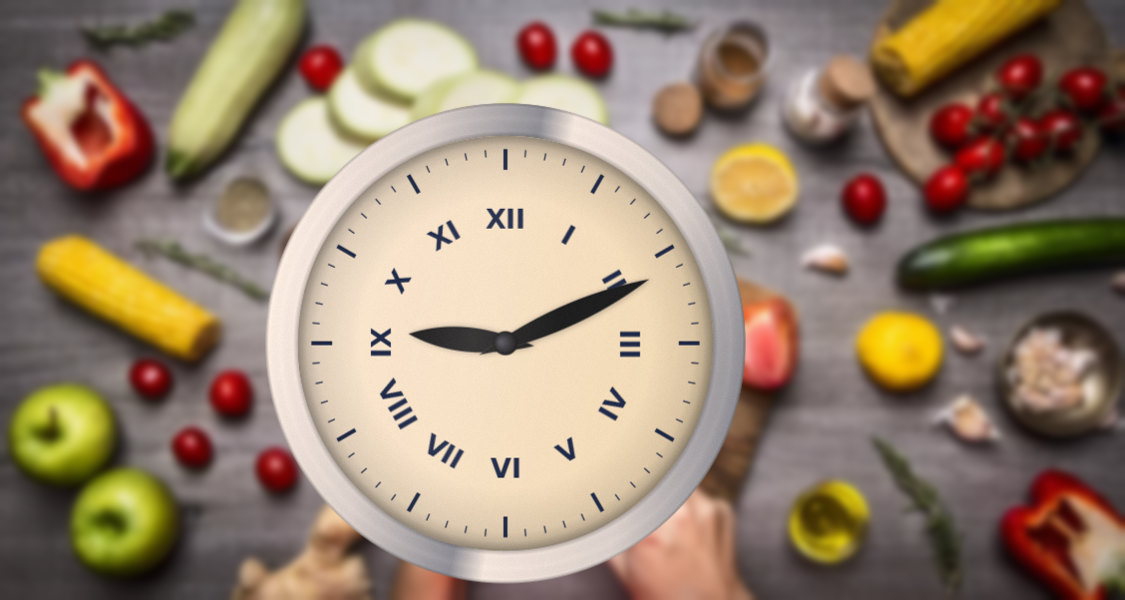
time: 9:11
